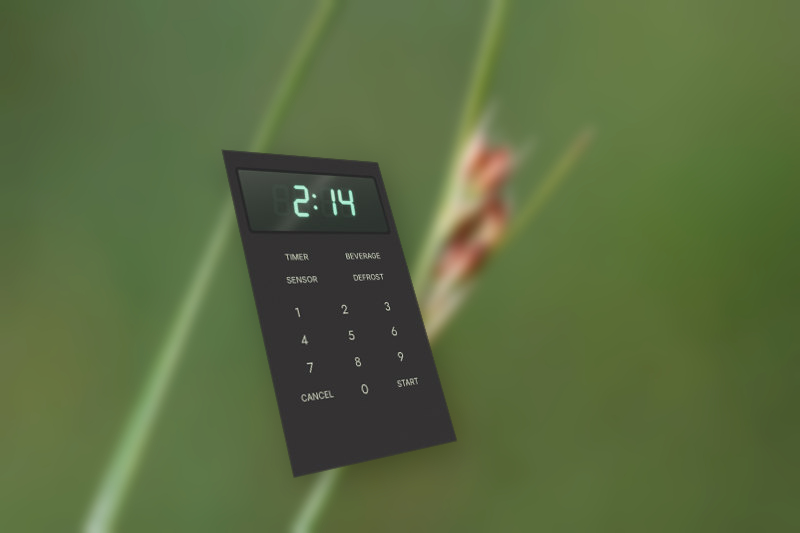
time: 2:14
